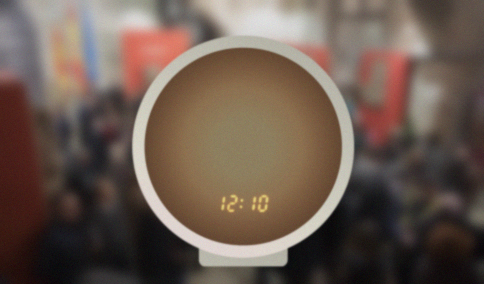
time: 12:10
